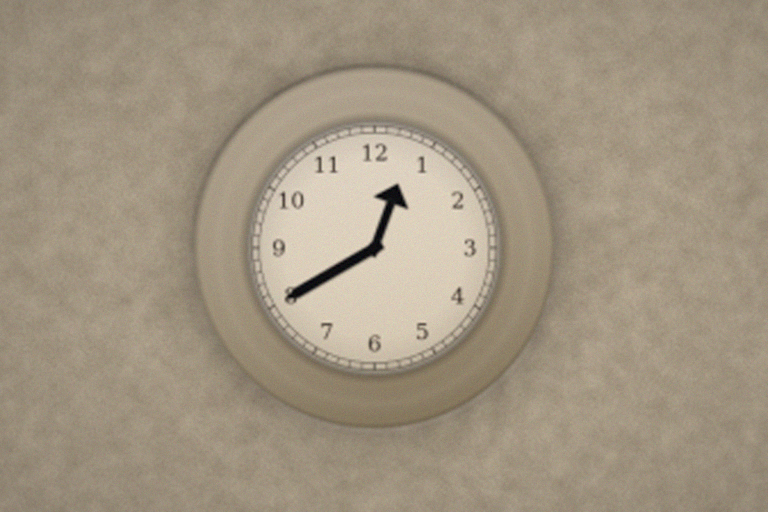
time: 12:40
